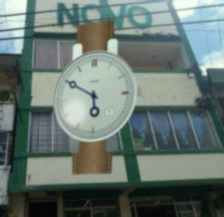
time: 5:50
